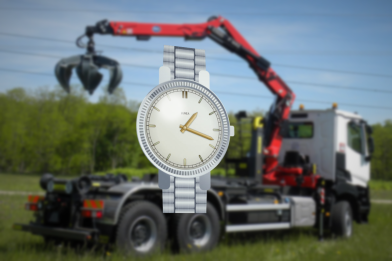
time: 1:18
